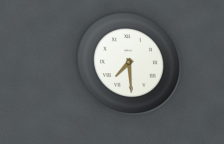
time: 7:30
